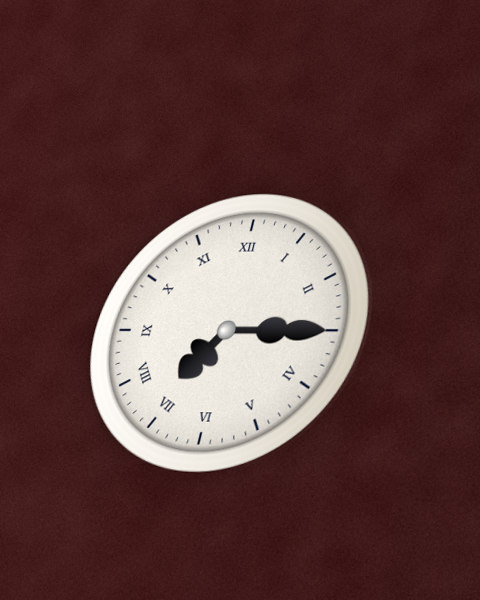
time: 7:15
